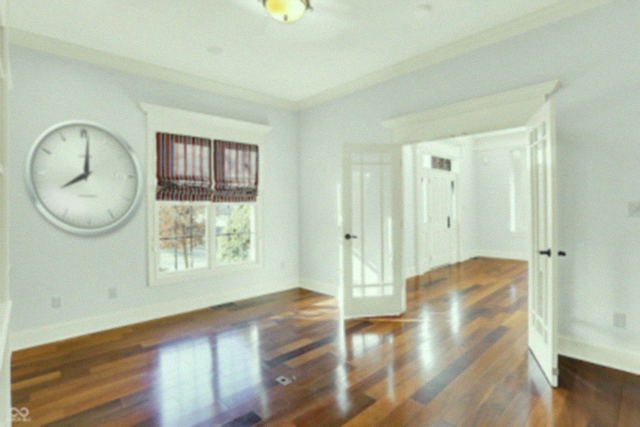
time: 8:01
